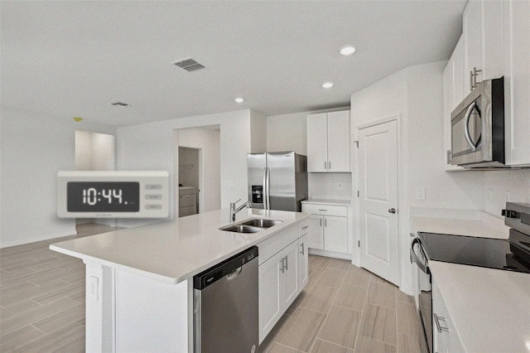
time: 10:44
